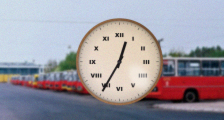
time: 12:35
